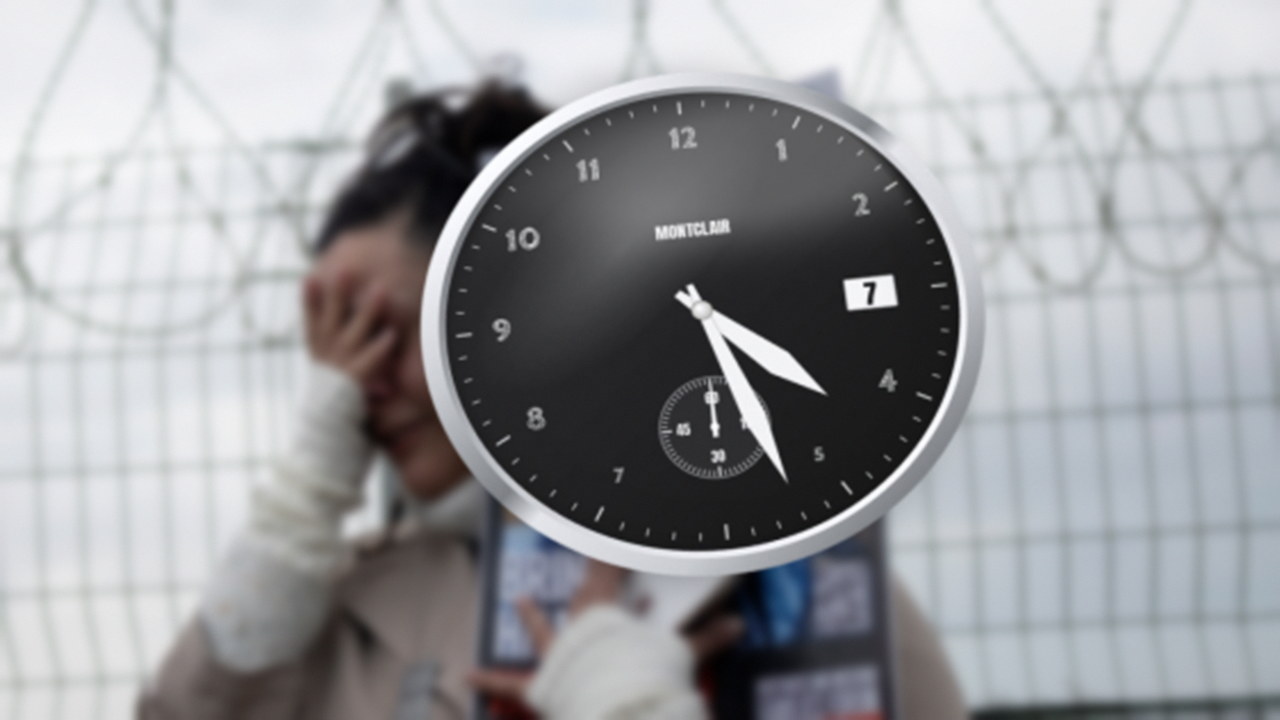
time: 4:27
